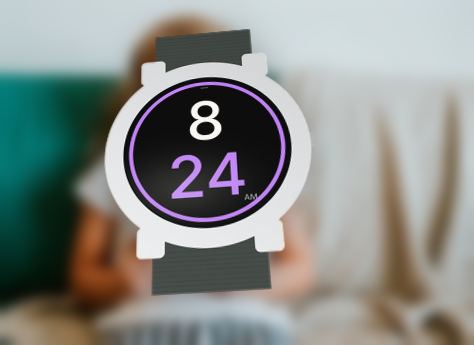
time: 8:24
